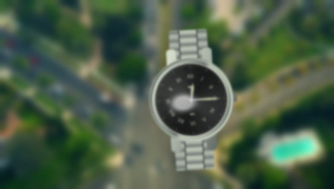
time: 12:15
